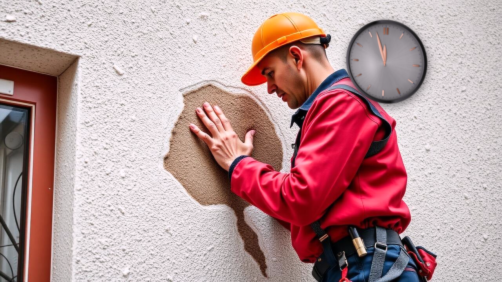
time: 11:57
